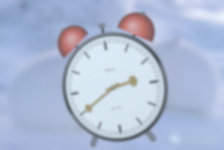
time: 2:40
